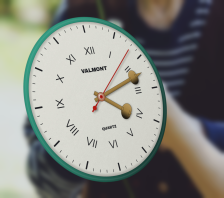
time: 4:12:08
